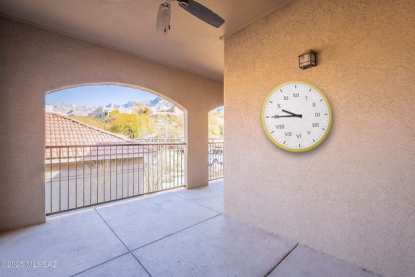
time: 9:45
